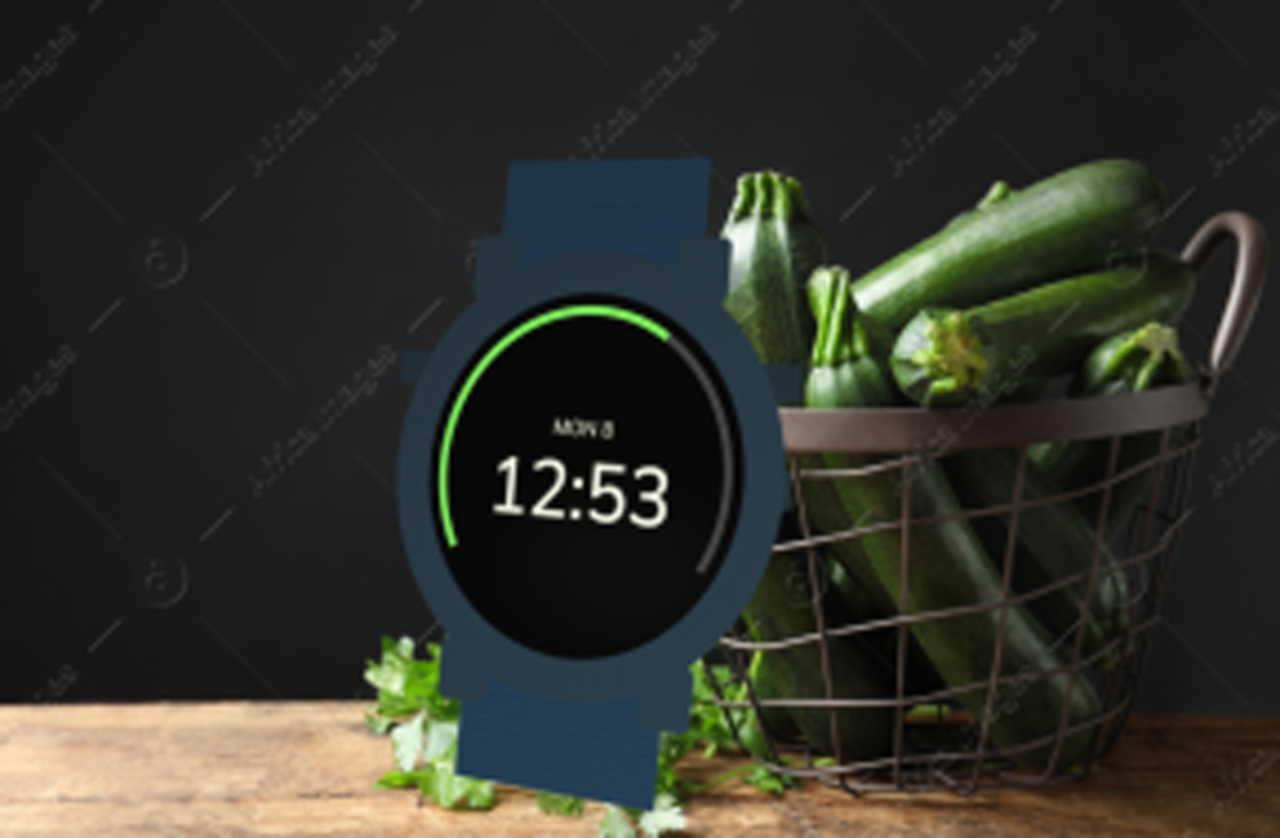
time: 12:53
